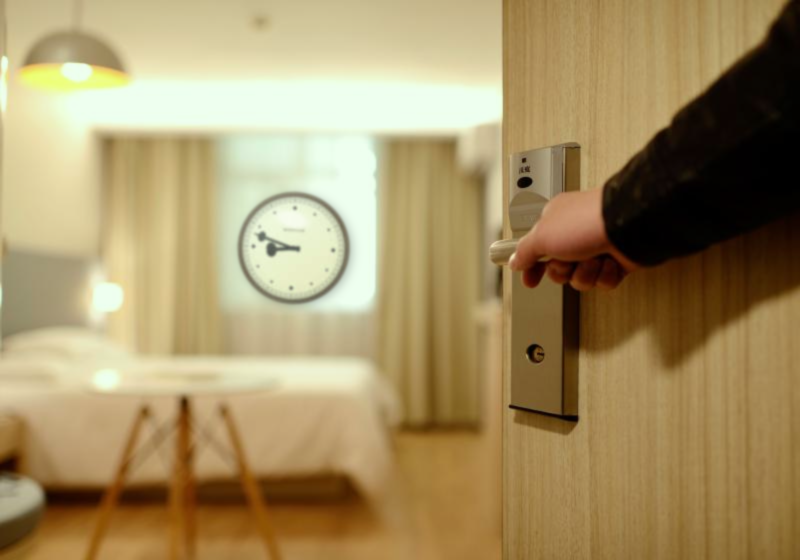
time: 8:48
